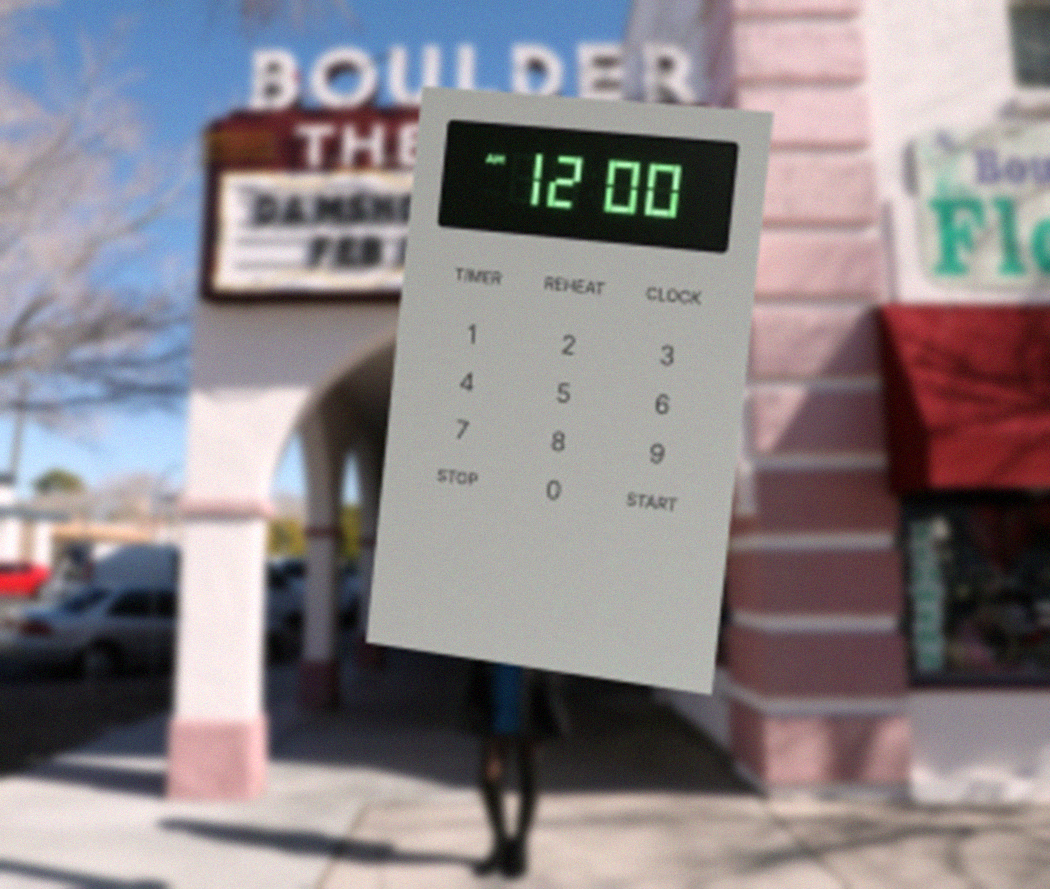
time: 12:00
